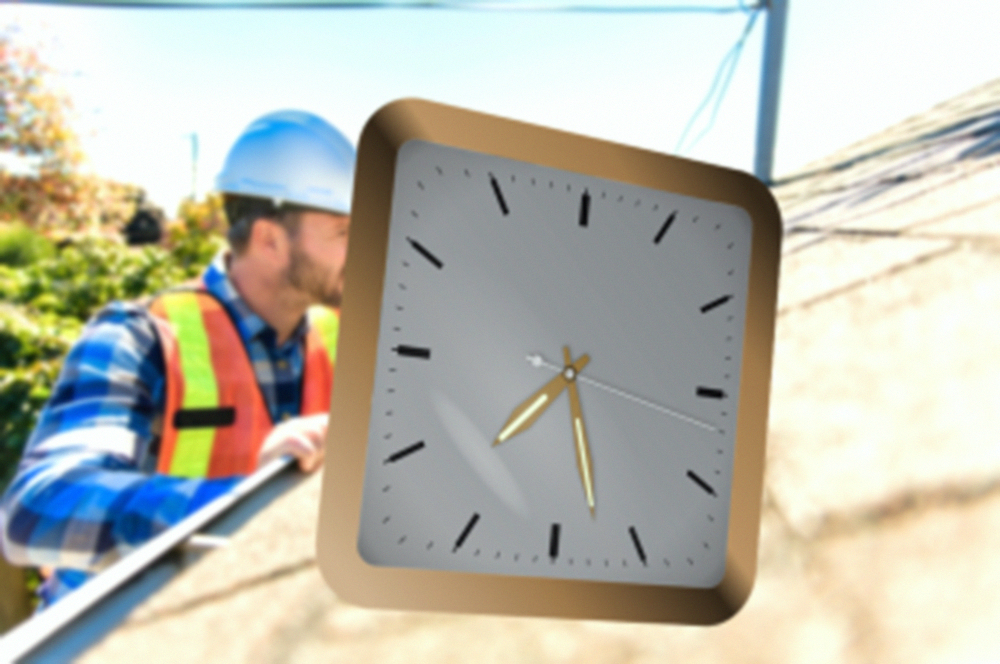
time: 7:27:17
